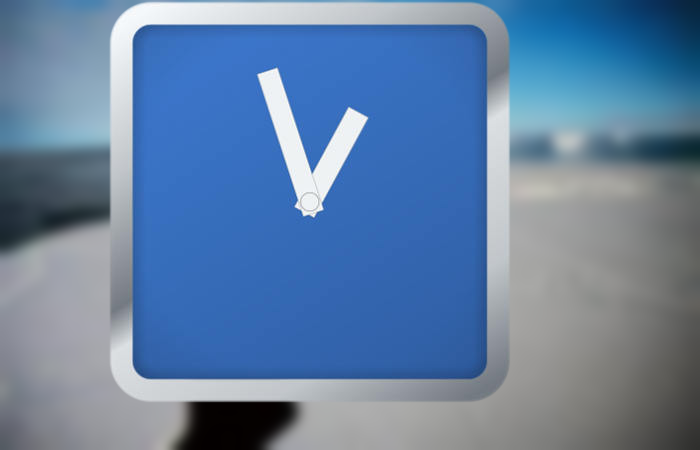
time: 12:57
